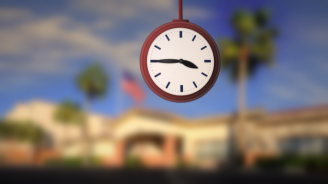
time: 3:45
